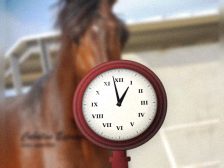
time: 12:58
